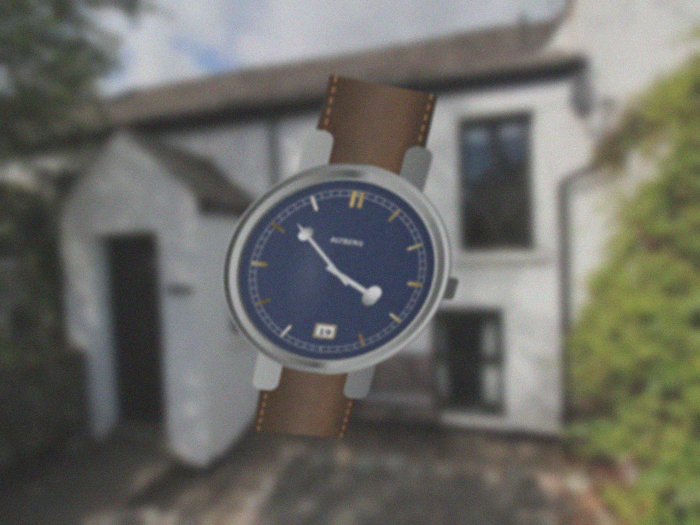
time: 3:52
